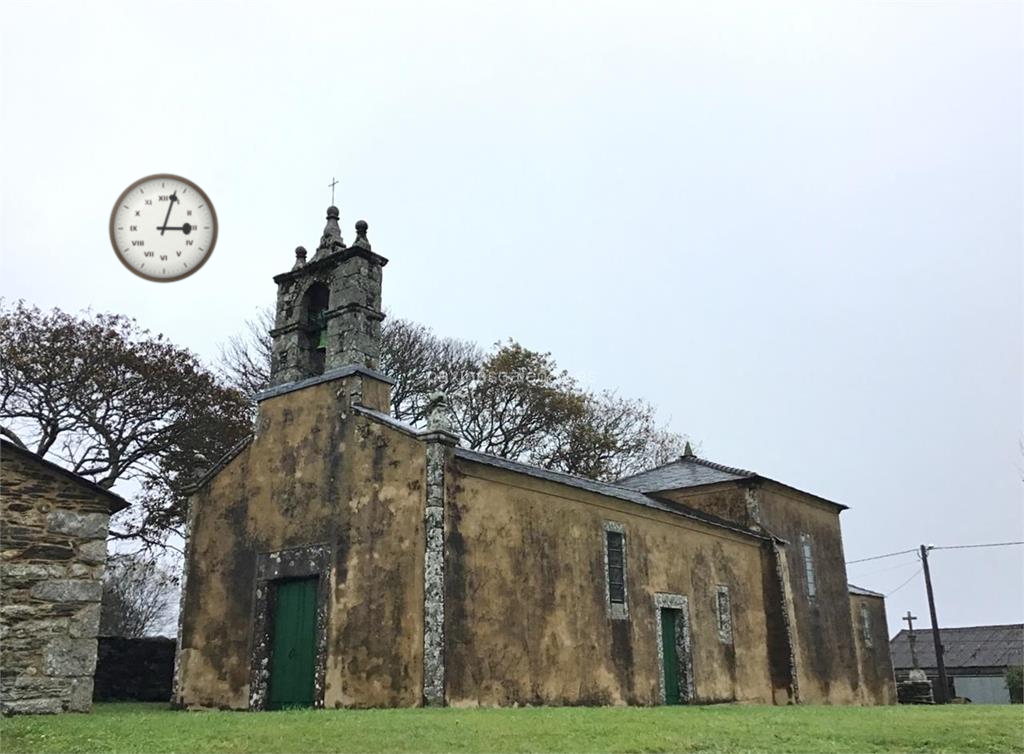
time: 3:03
